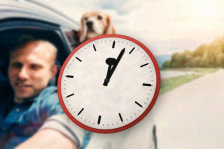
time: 12:03
